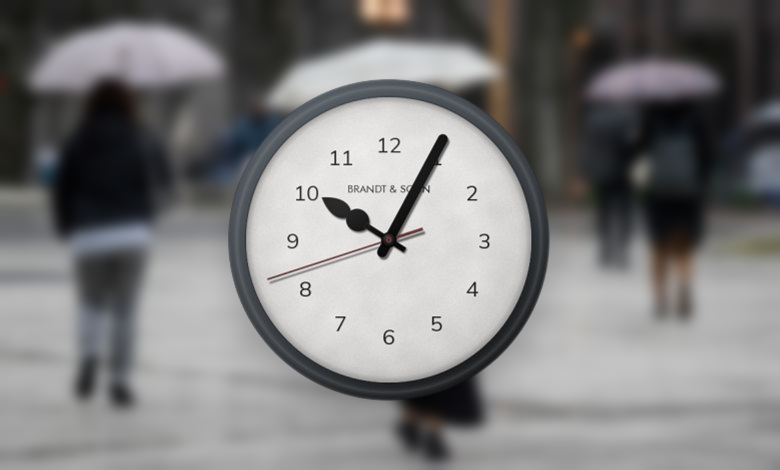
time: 10:04:42
